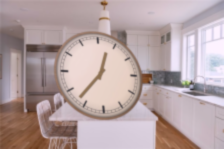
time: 12:37
